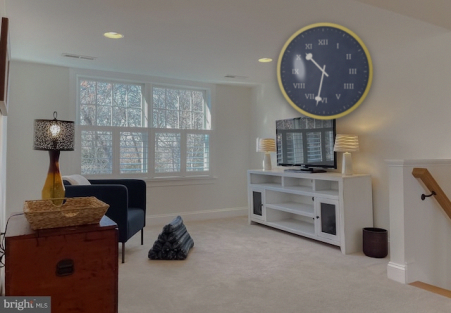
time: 10:32
